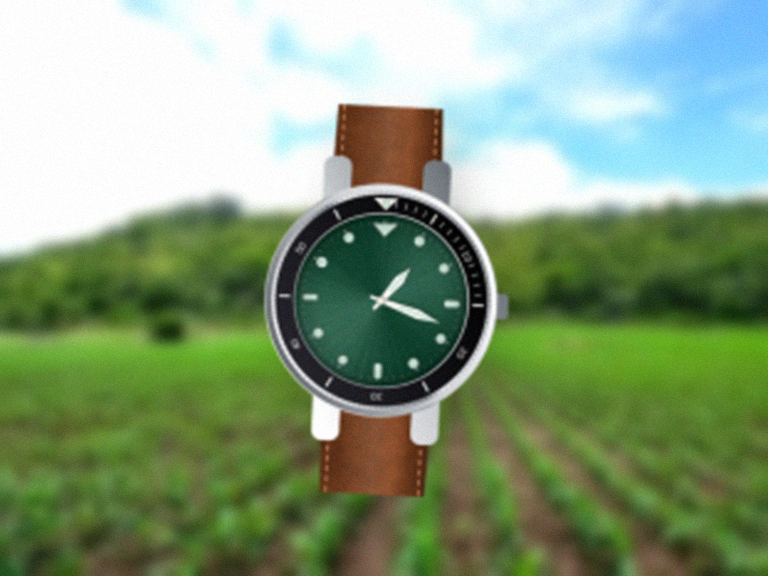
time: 1:18
